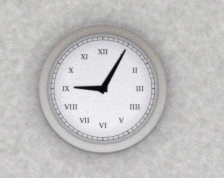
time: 9:05
